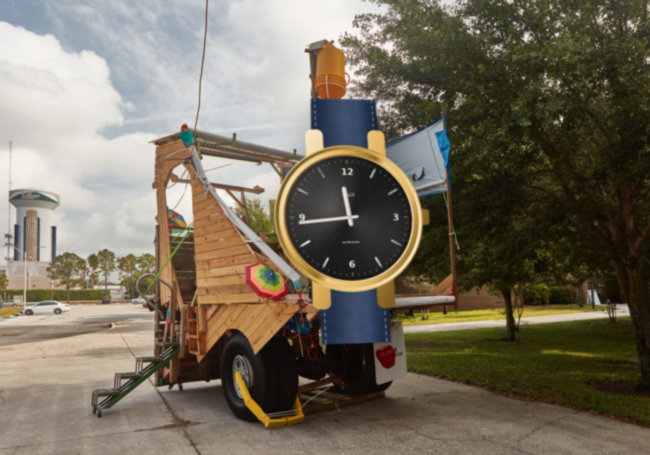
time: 11:44
